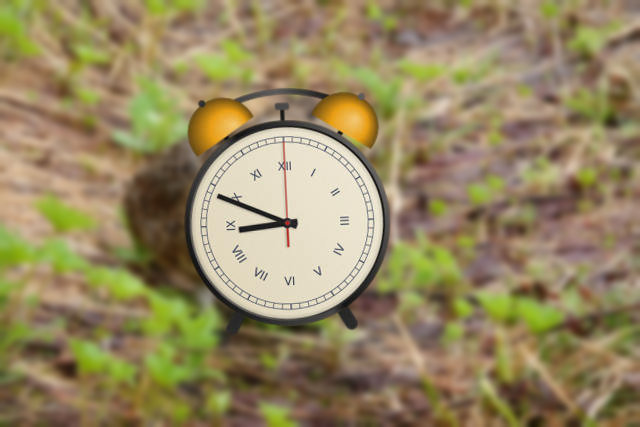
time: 8:49:00
